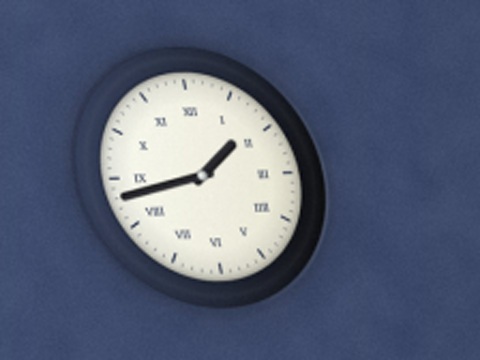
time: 1:43
